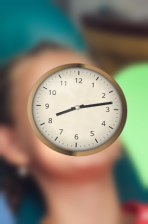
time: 8:13
